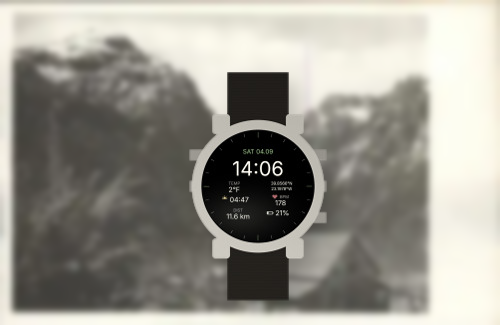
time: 14:06
